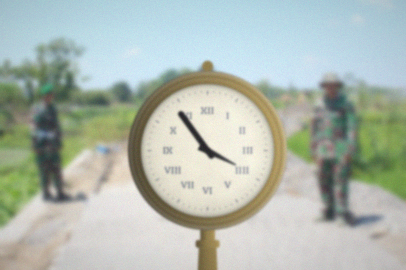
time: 3:54
